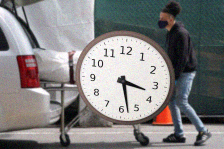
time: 3:28
